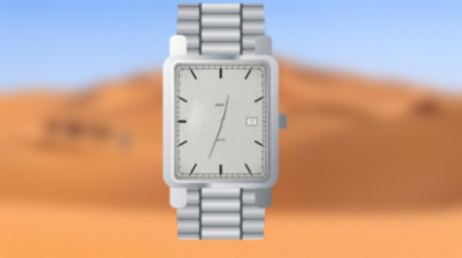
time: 12:33
